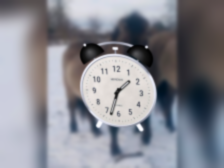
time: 1:33
